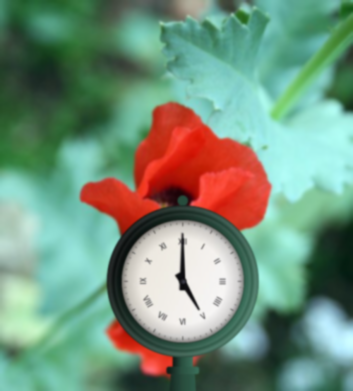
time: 5:00
